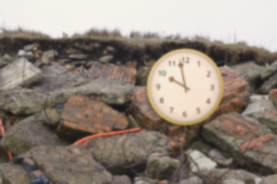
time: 9:58
